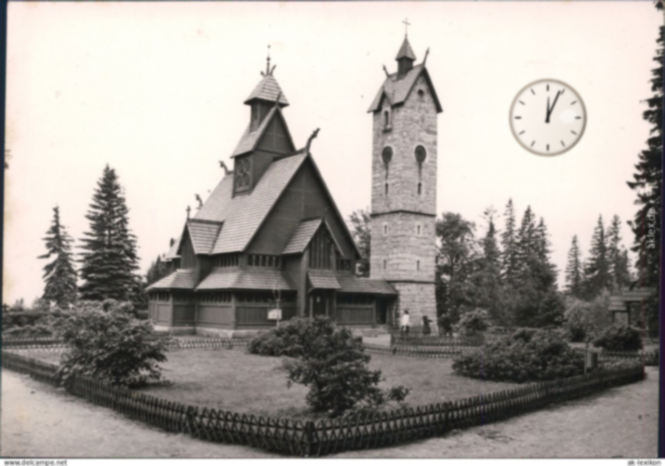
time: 12:04
